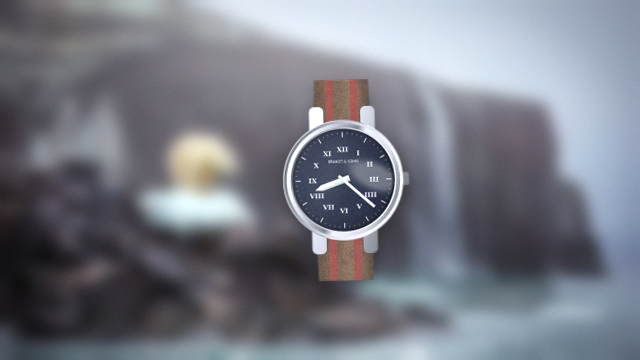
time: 8:22
